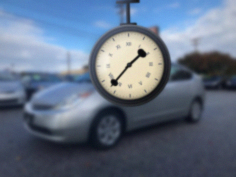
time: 1:37
